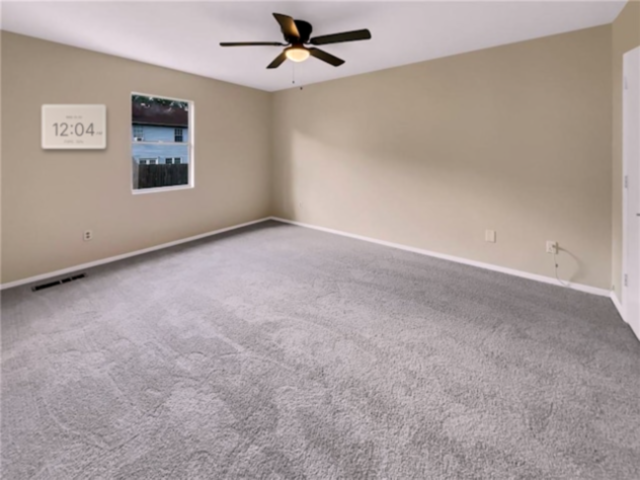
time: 12:04
